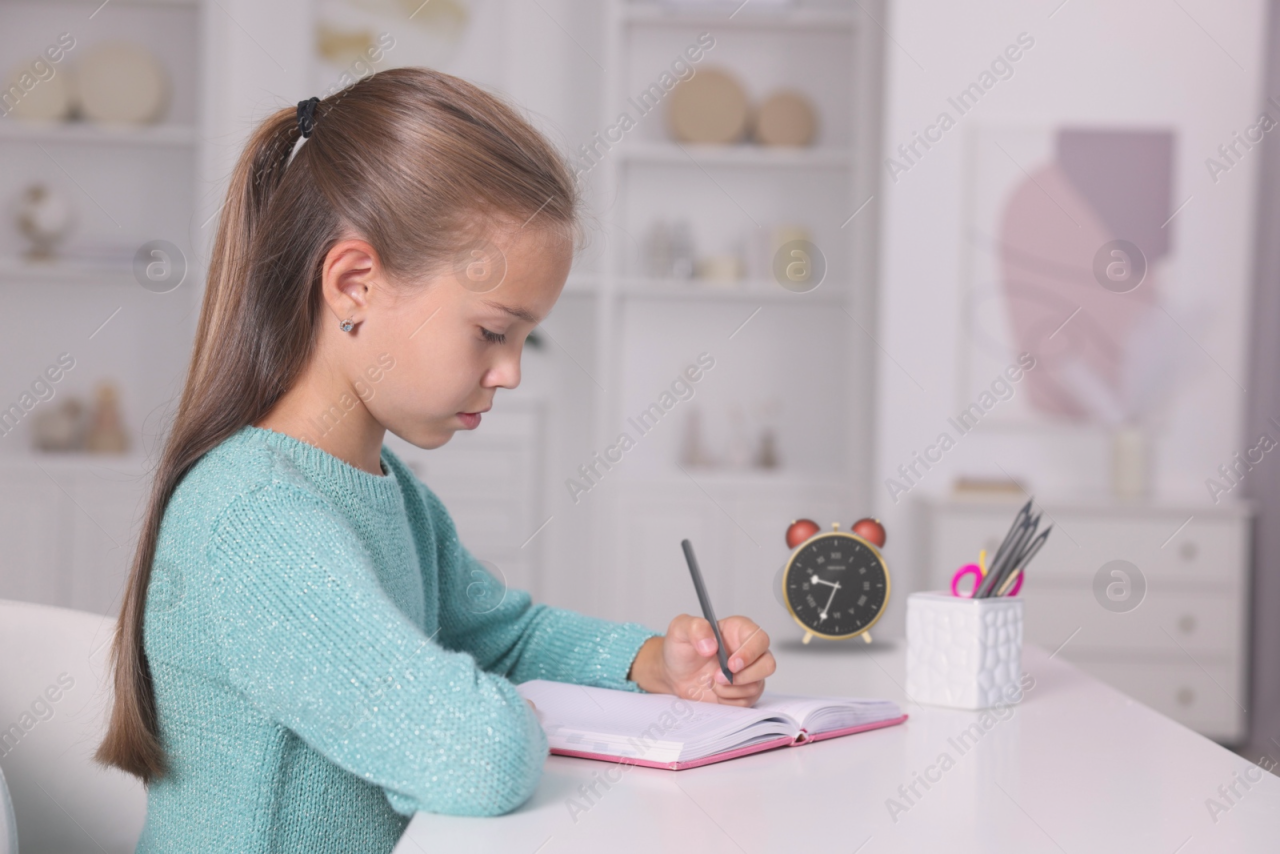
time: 9:34
